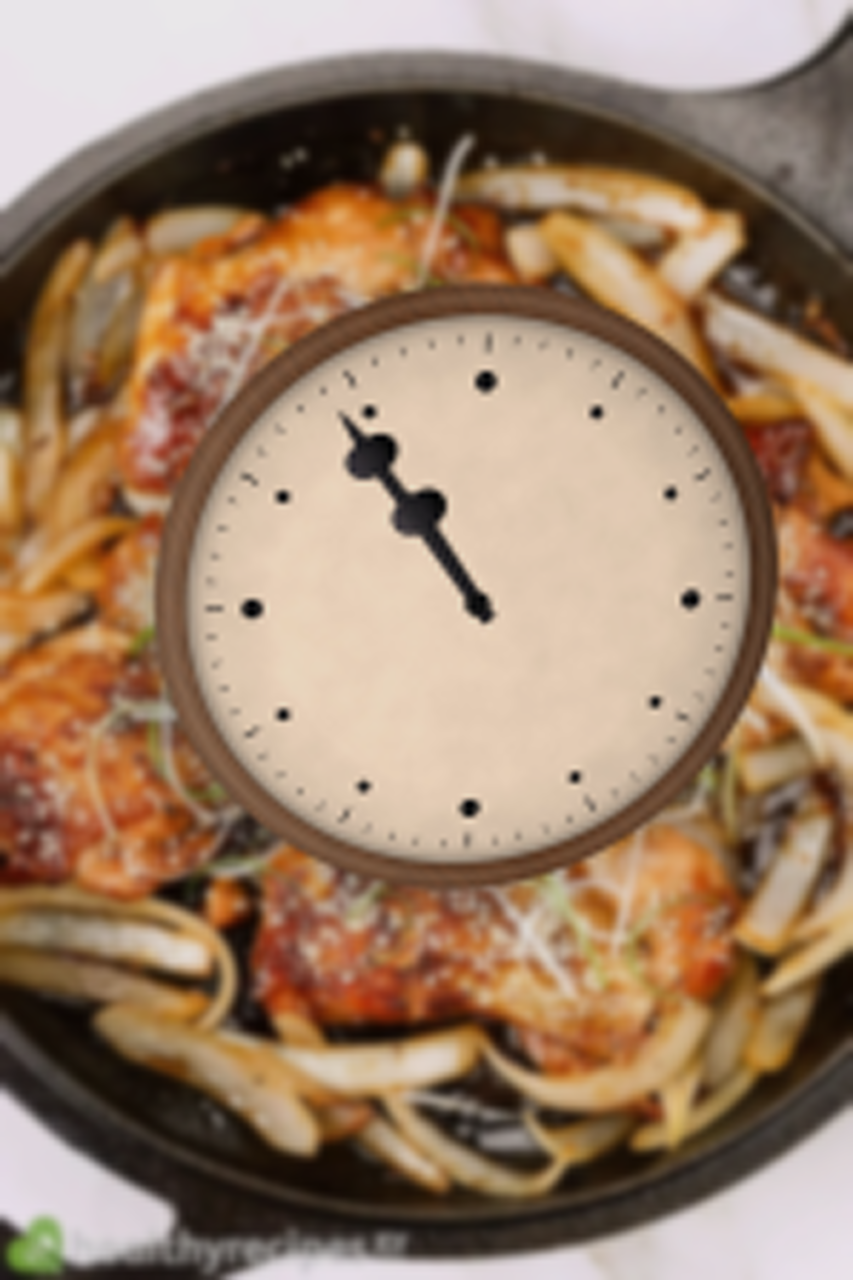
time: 10:54
